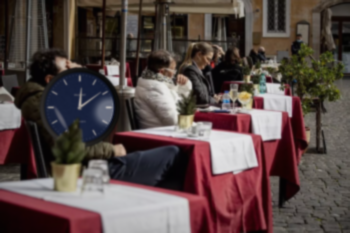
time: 12:09
